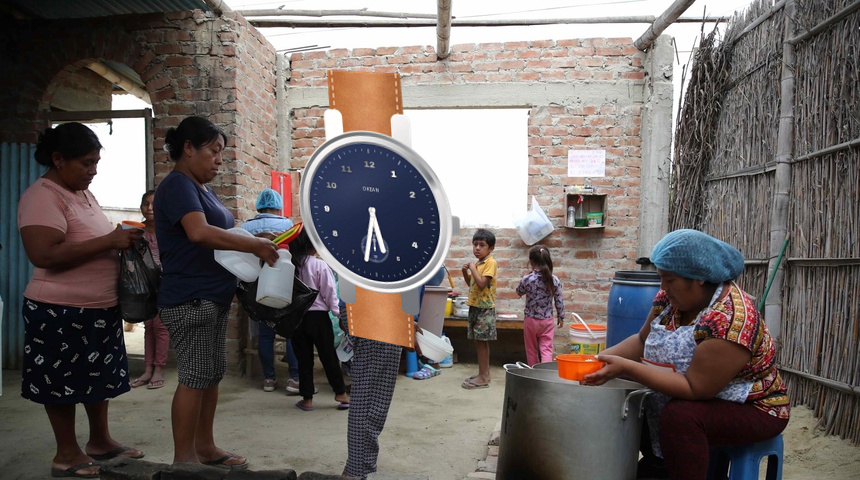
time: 5:32
